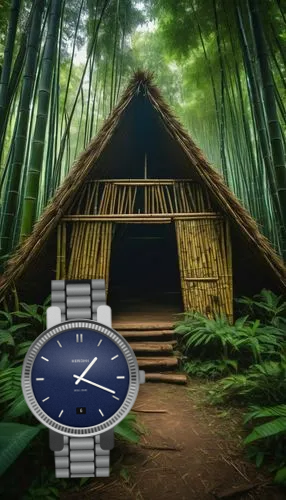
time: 1:19
